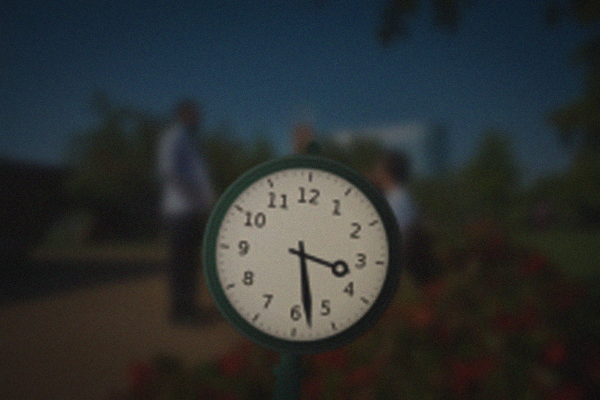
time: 3:28
